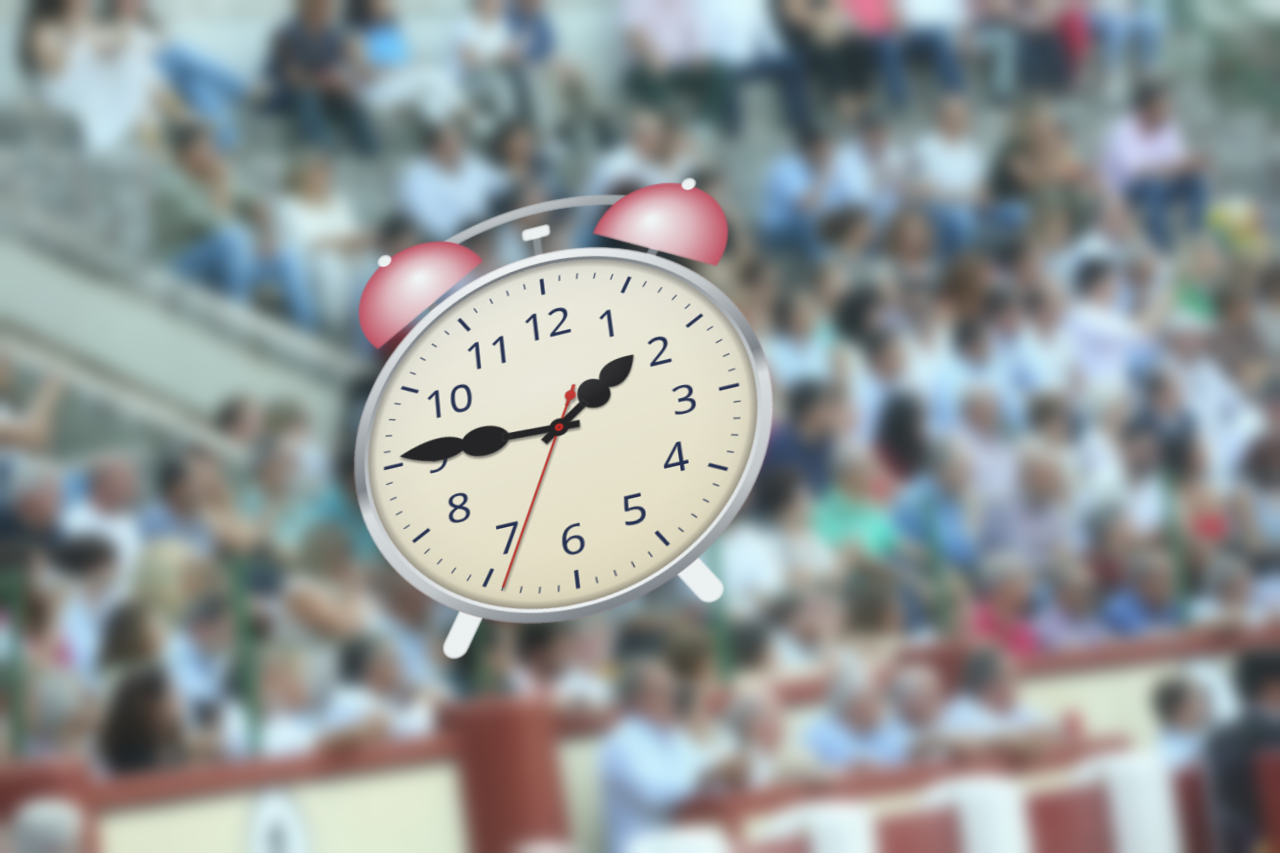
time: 1:45:34
